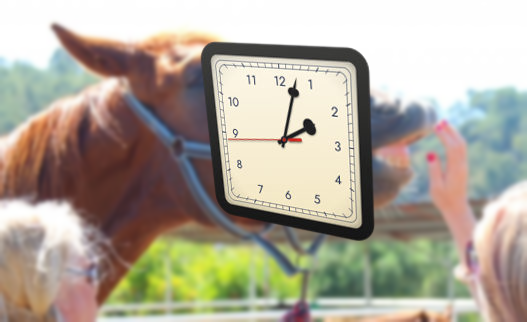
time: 2:02:44
